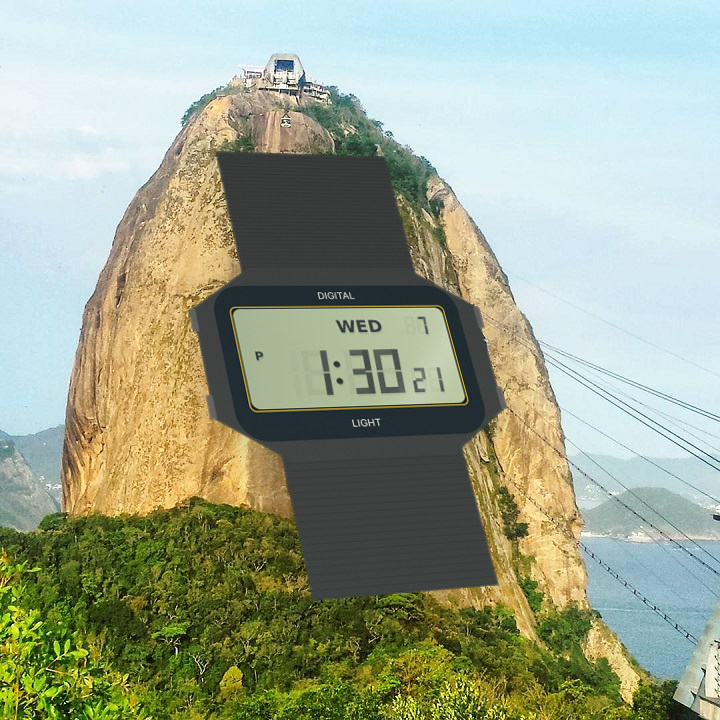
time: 1:30:21
